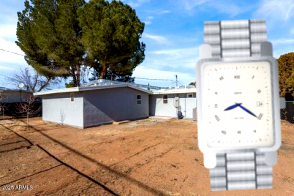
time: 8:21
